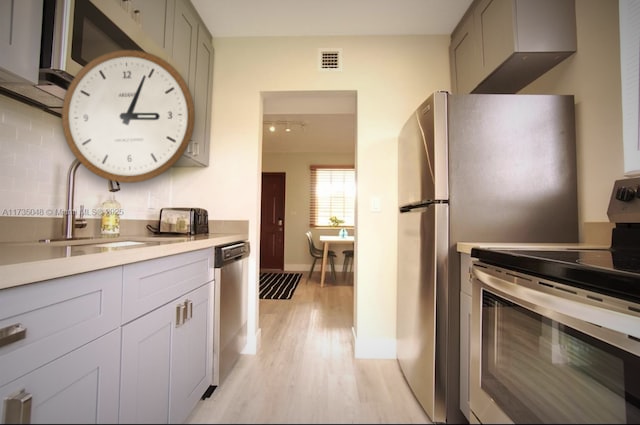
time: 3:04
